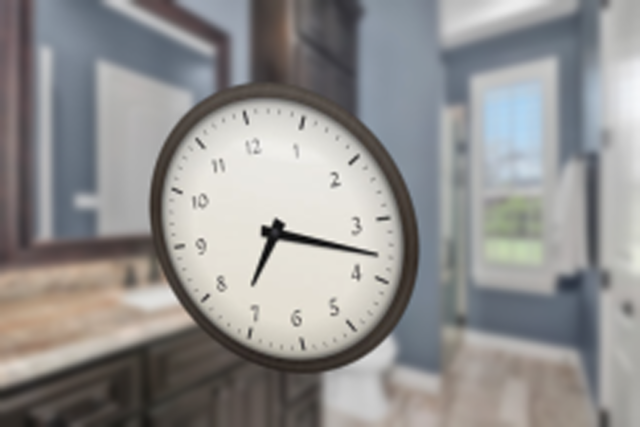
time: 7:18
